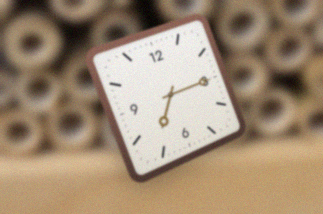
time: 7:15
